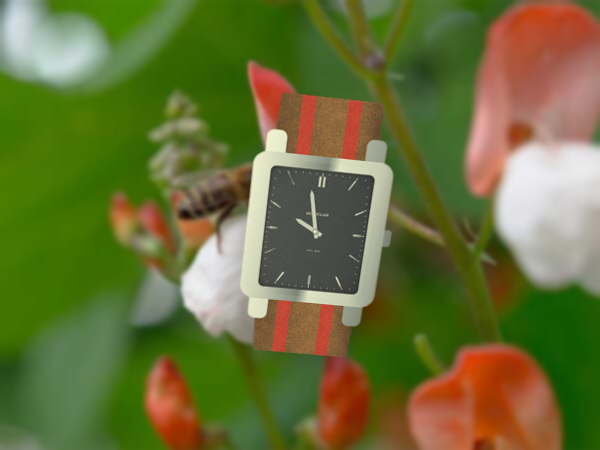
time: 9:58
